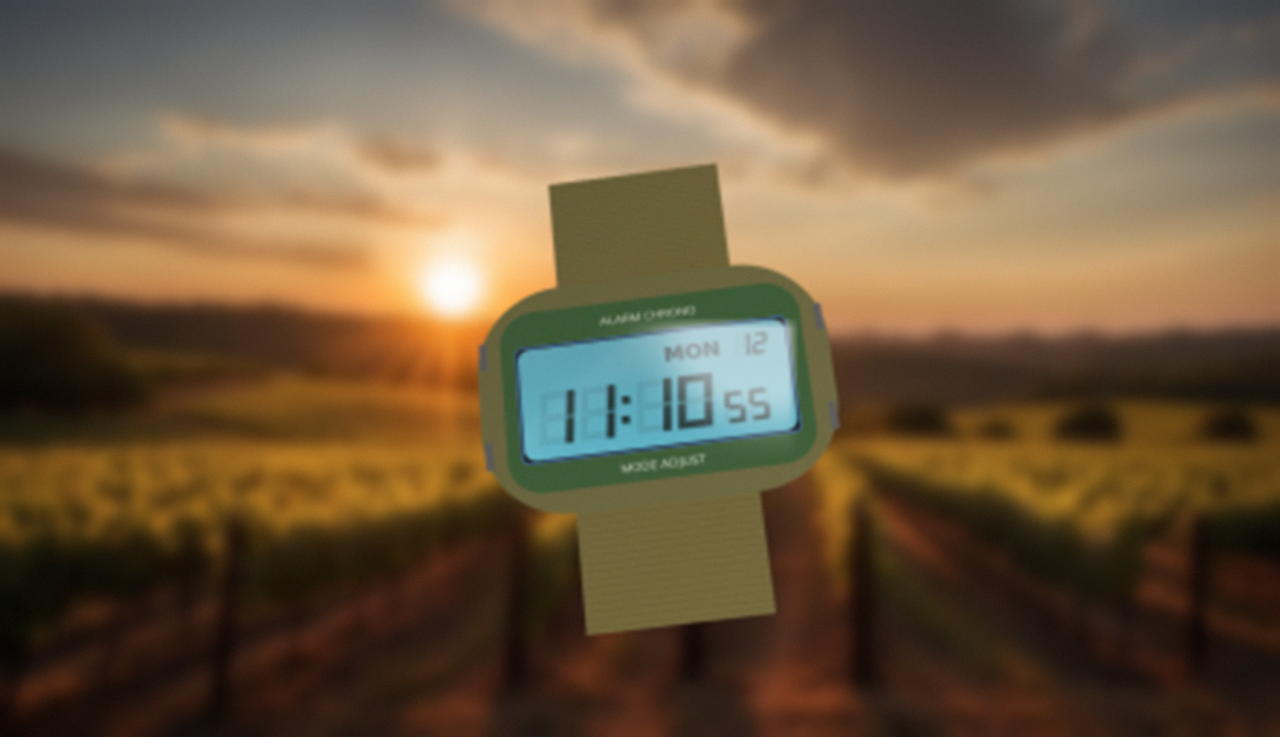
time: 11:10:55
